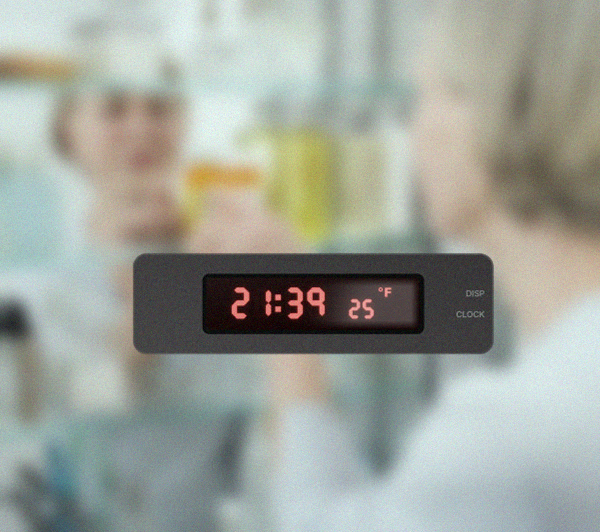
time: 21:39
